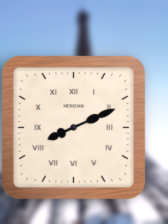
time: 8:11
